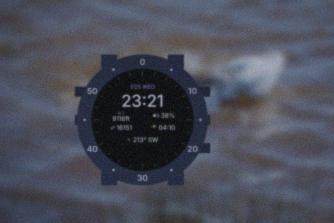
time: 23:21
